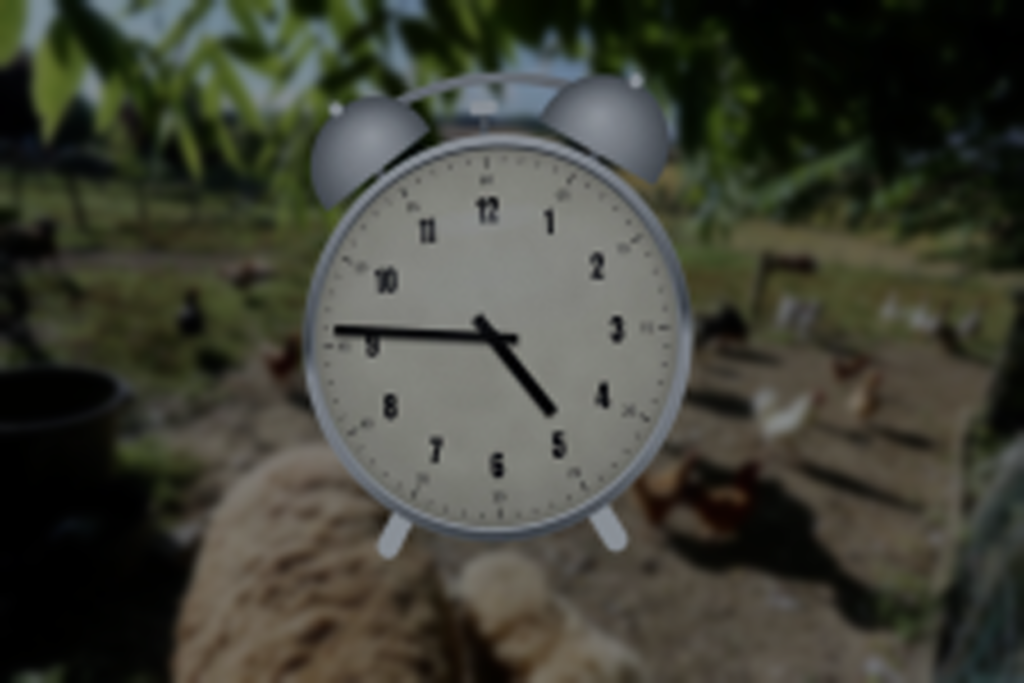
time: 4:46
